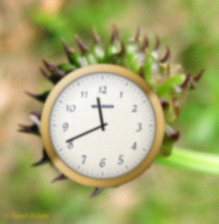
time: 11:41
